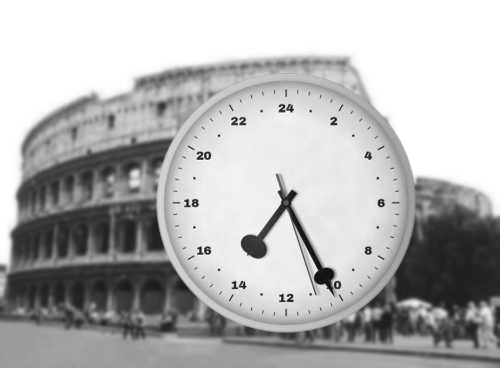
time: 14:25:27
